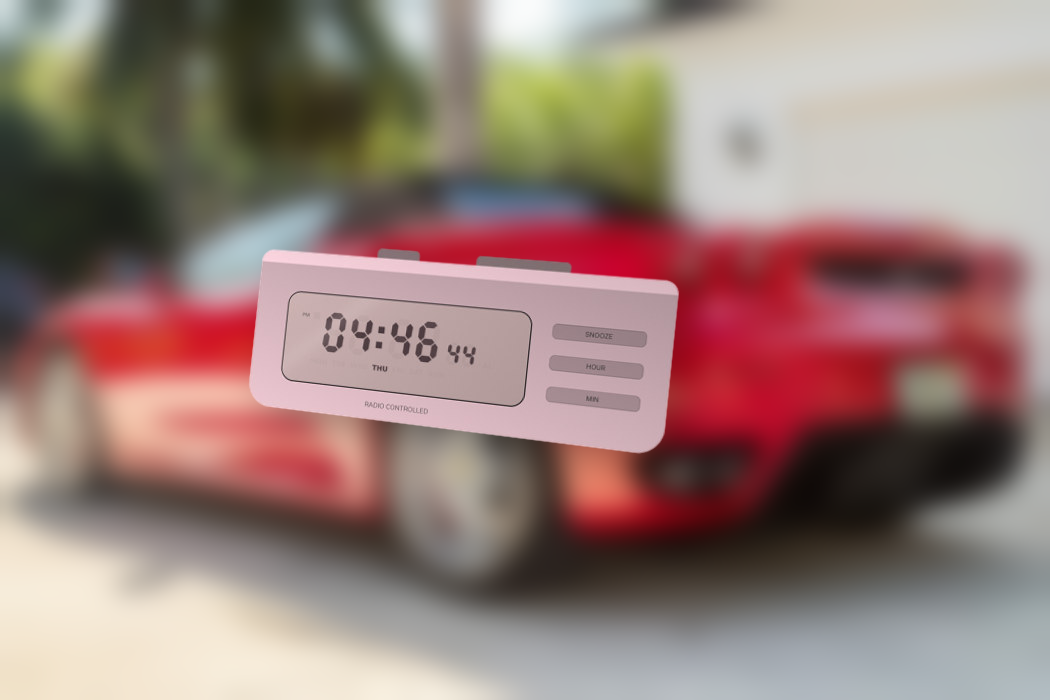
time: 4:46:44
